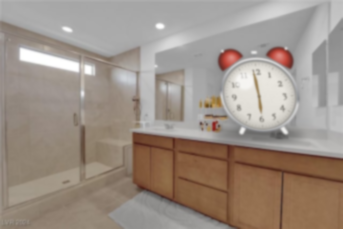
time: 5:59
